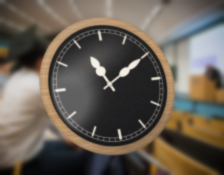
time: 11:10
